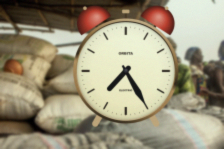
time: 7:25
